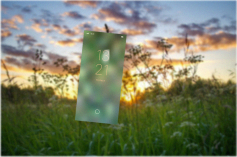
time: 13:21
